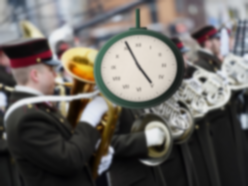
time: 4:56
